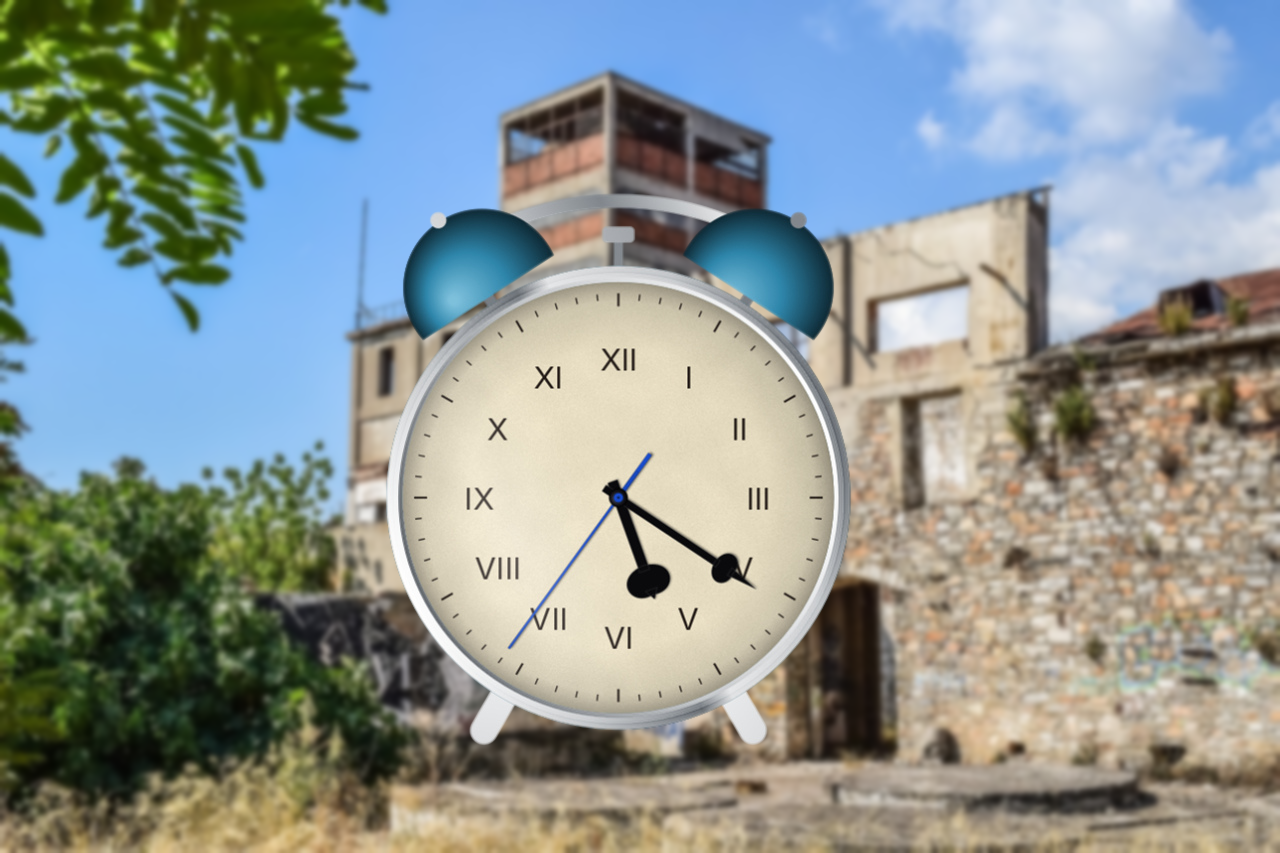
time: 5:20:36
